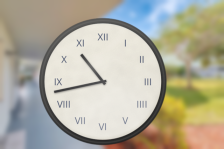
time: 10:43
